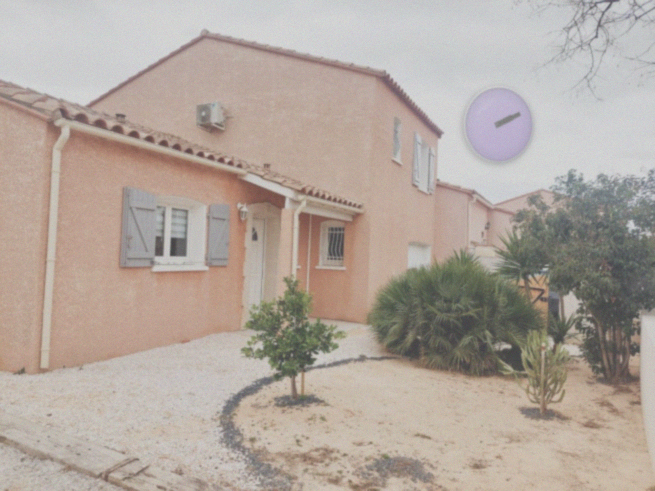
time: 2:11
